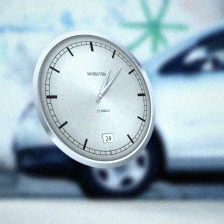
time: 1:08
